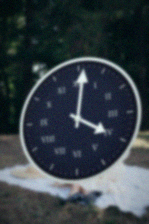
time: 4:01
